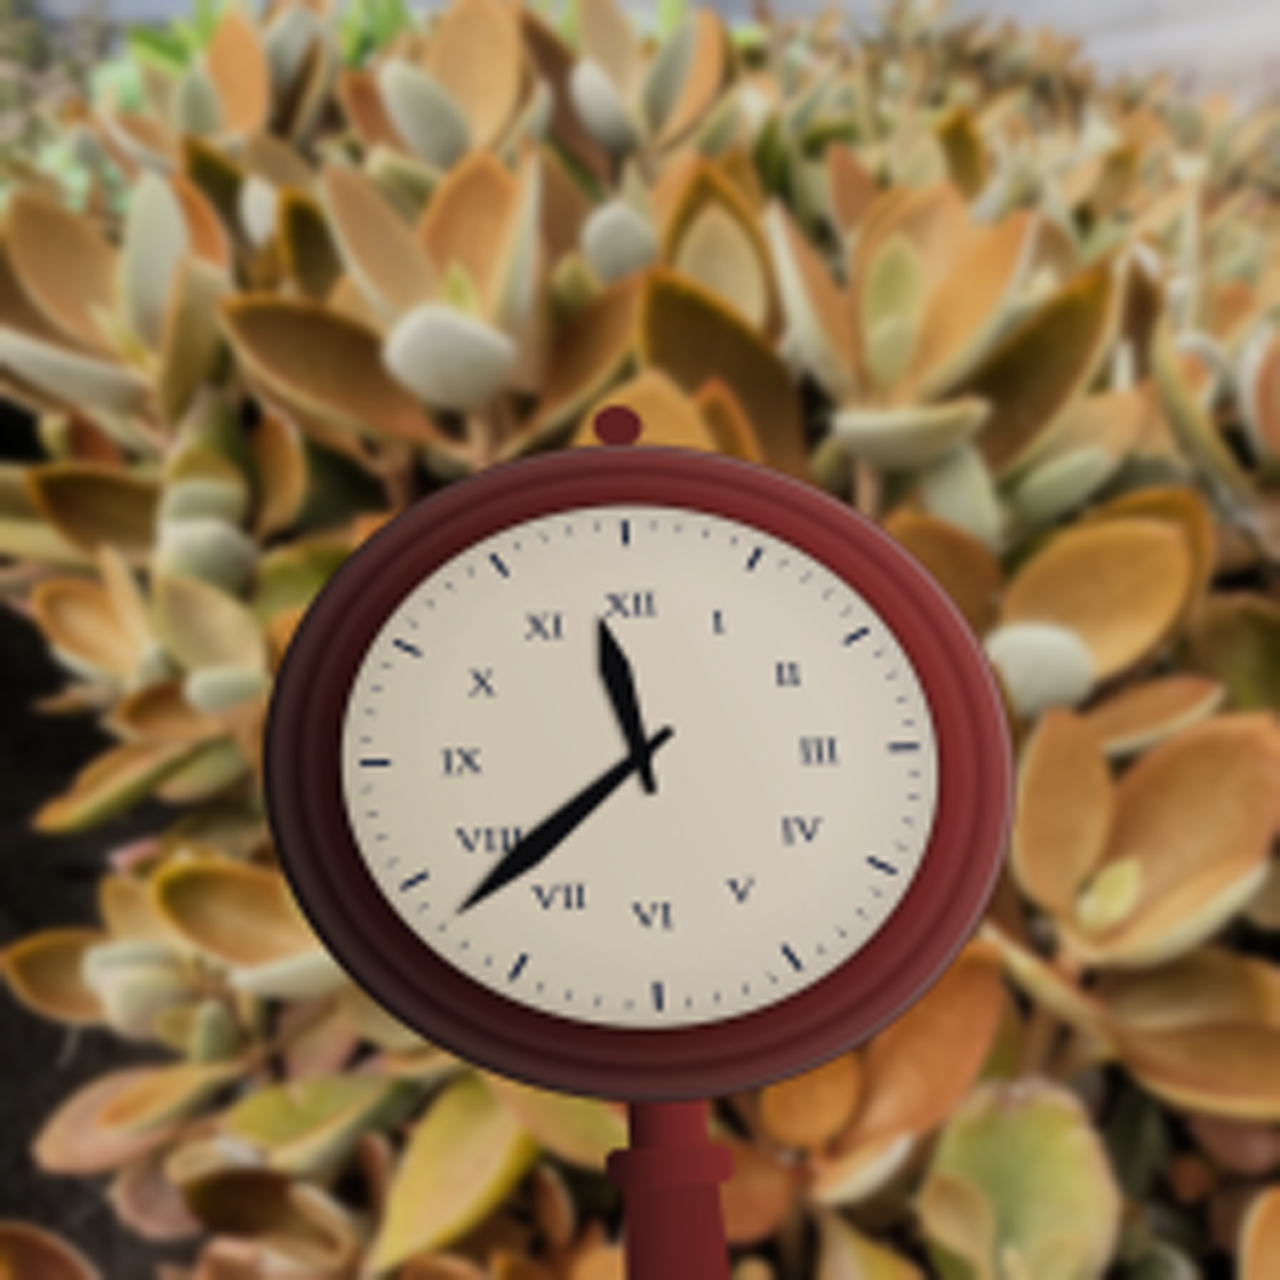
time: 11:38
